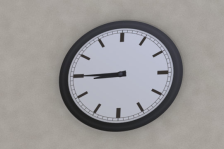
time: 8:45
